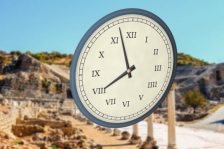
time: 7:57
